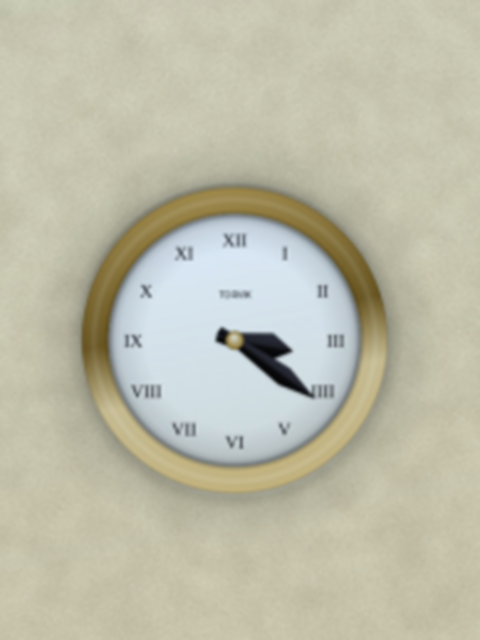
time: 3:21
